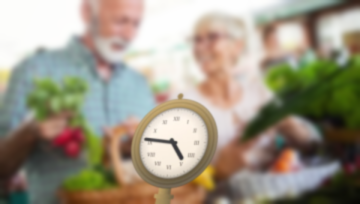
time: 4:46
